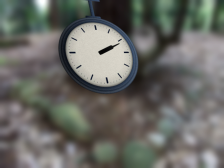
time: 2:11
